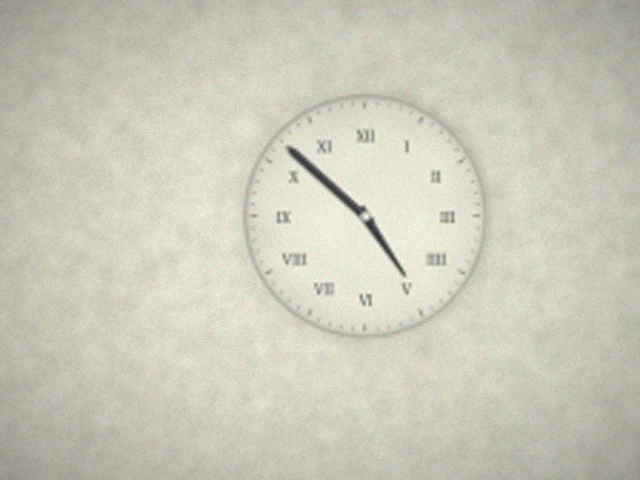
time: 4:52
